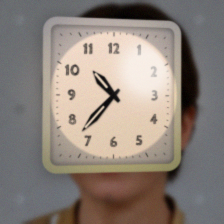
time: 10:37
